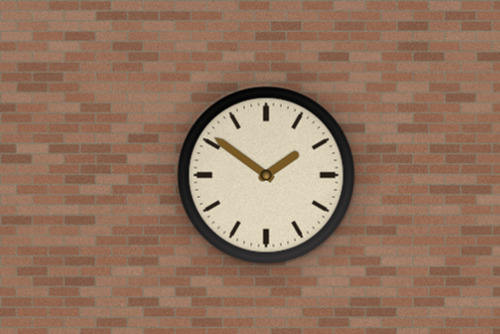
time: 1:51
